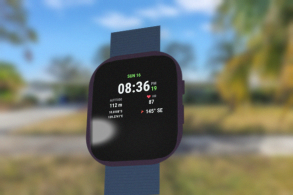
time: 8:36
